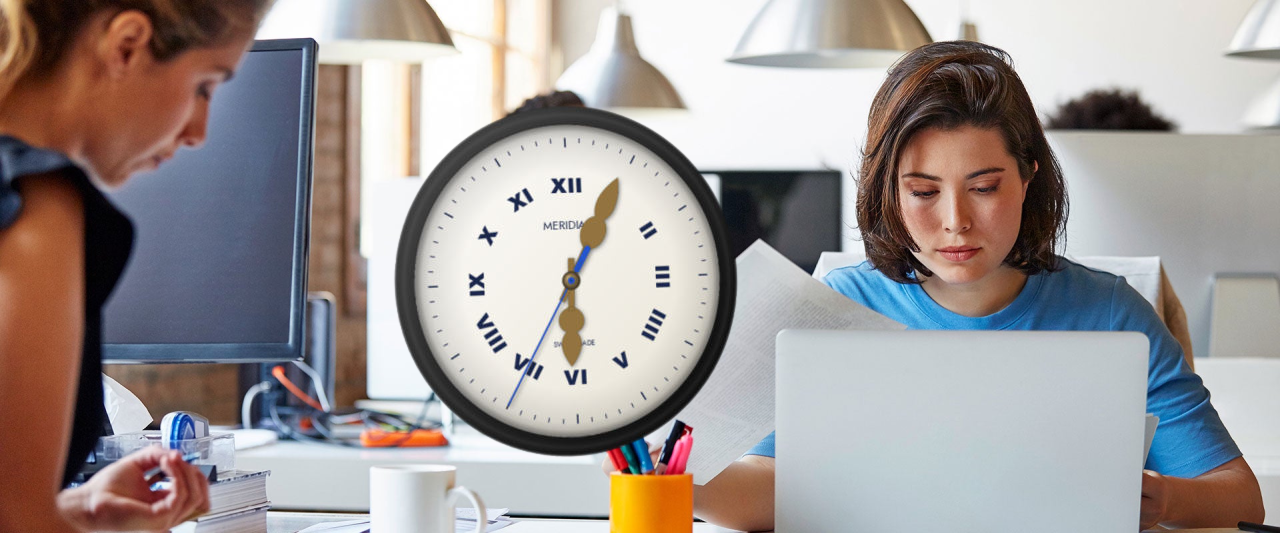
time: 6:04:35
